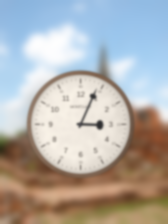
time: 3:04
